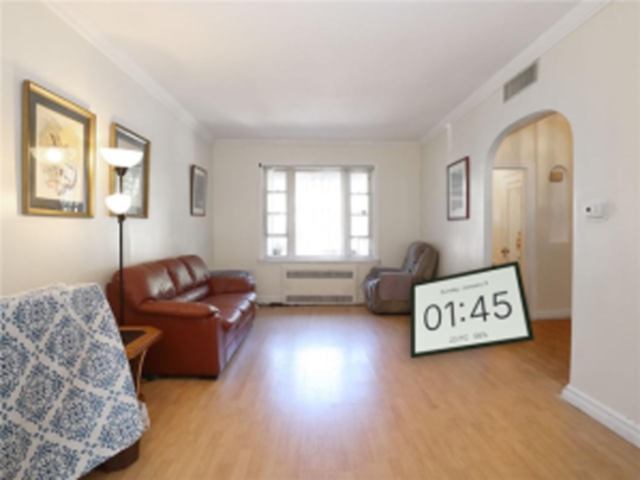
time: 1:45
